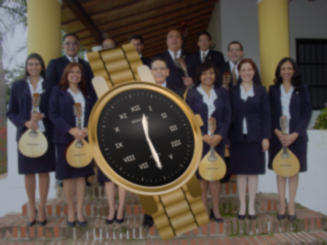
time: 12:30
